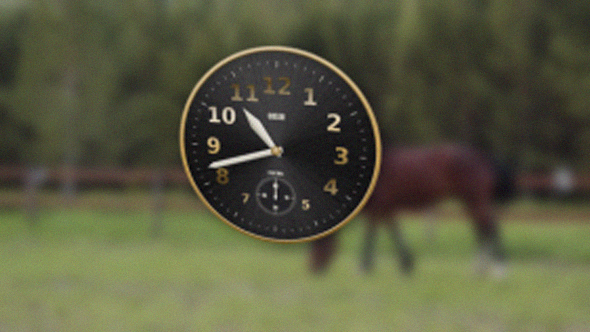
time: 10:42
